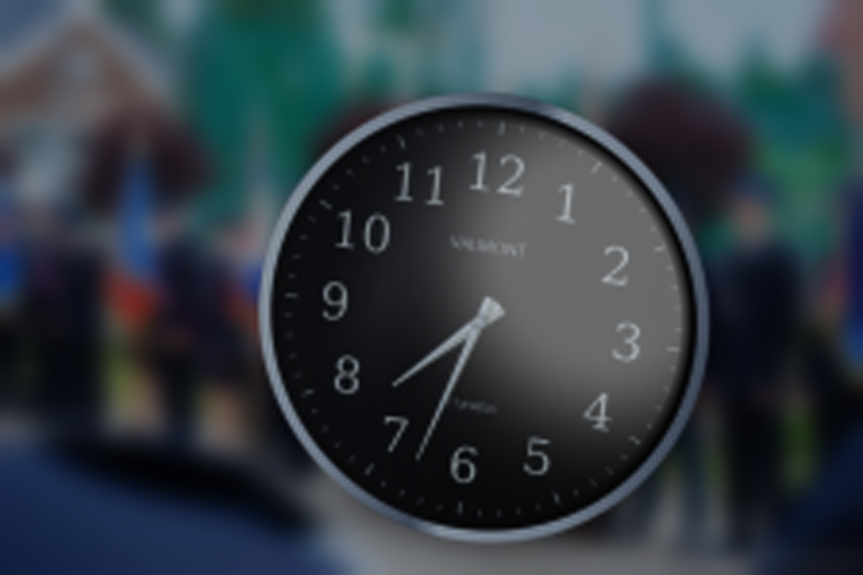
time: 7:33
